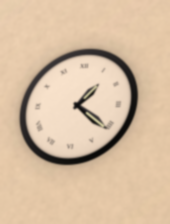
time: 1:21
